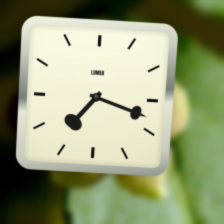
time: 7:18
